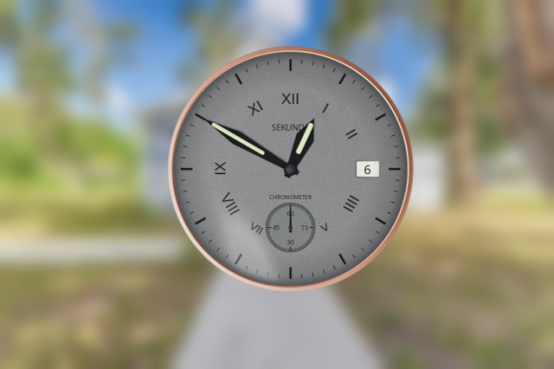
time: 12:50
